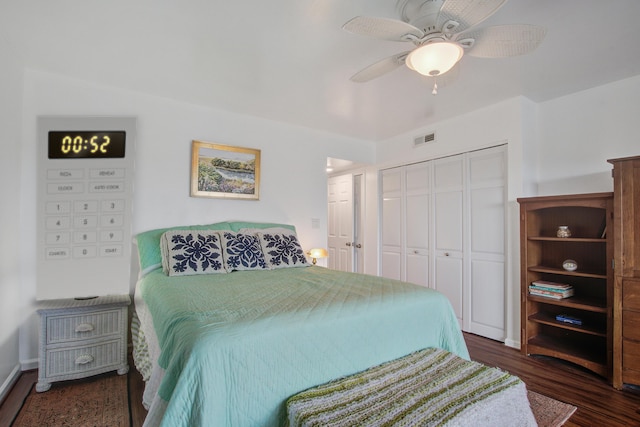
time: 0:52
